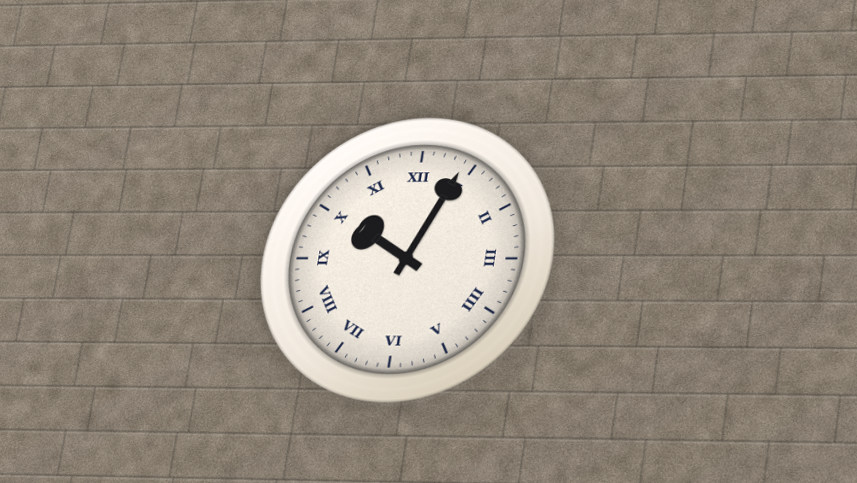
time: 10:04
